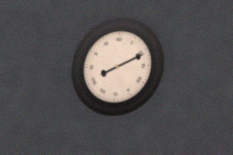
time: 8:11
